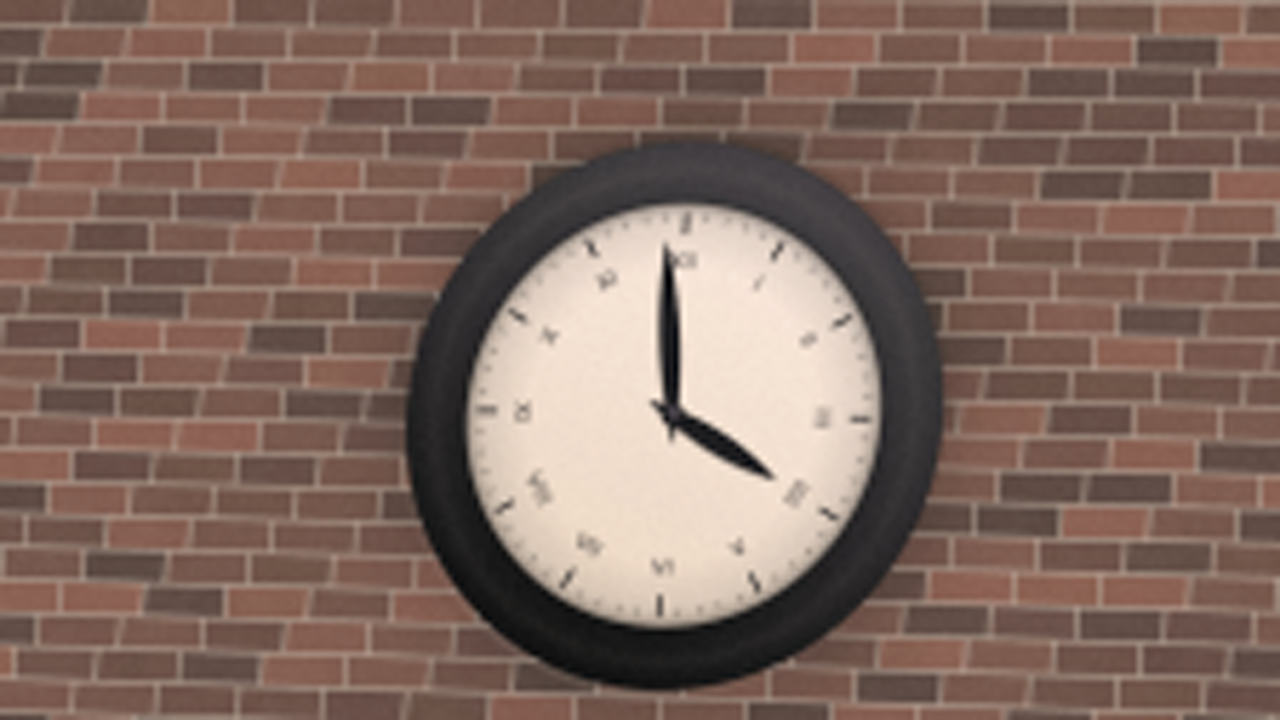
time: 3:59
